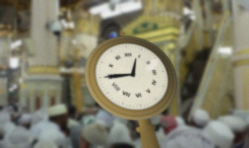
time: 12:45
